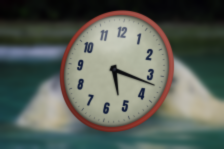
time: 5:17
